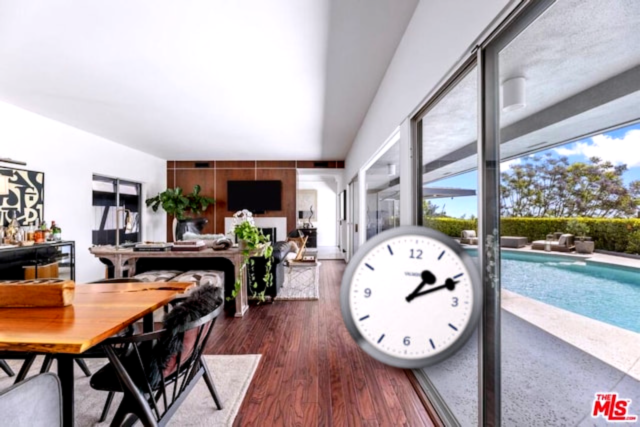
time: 1:11
